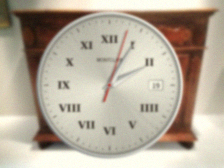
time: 2:05:03
